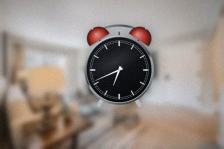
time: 6:41
